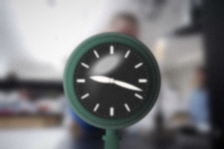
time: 9:18
